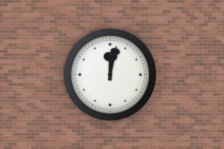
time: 12:02
